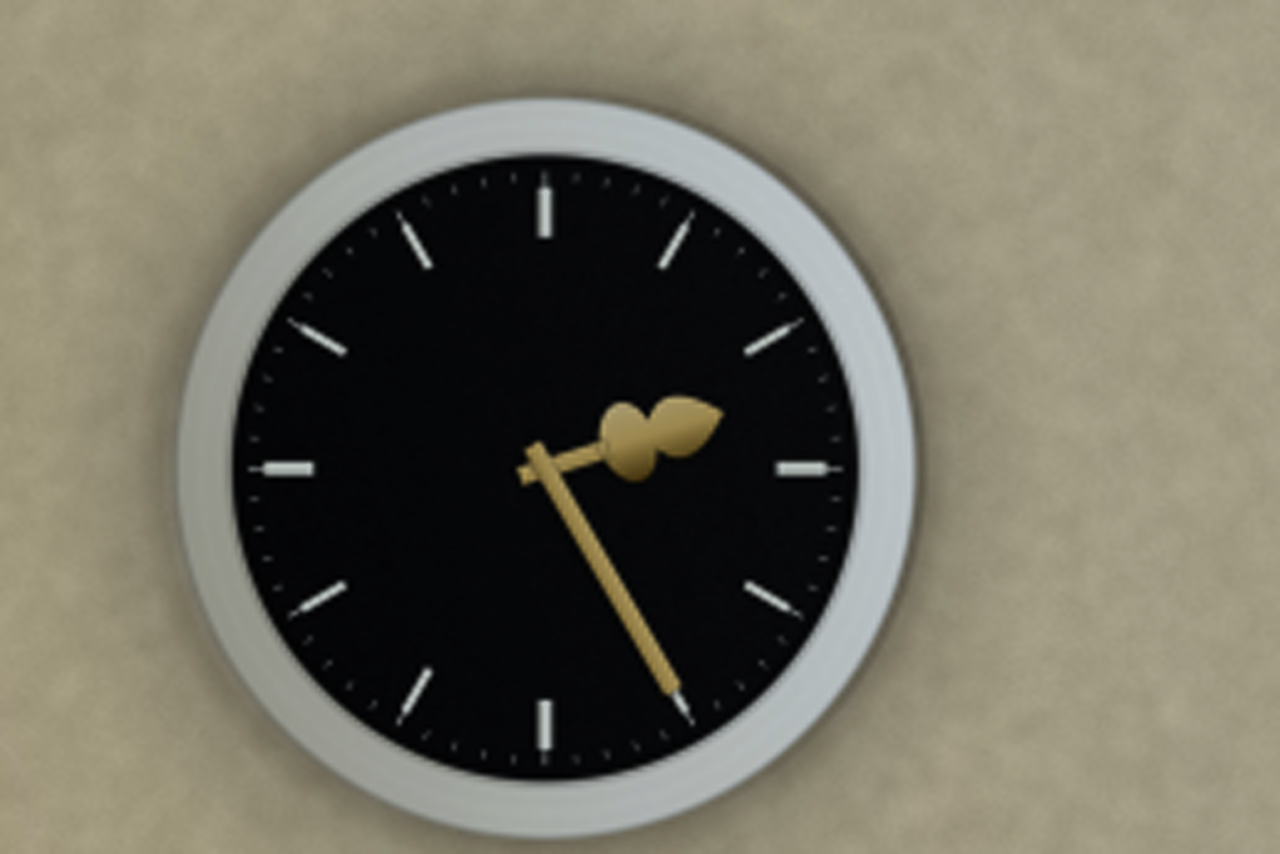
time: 2:25
